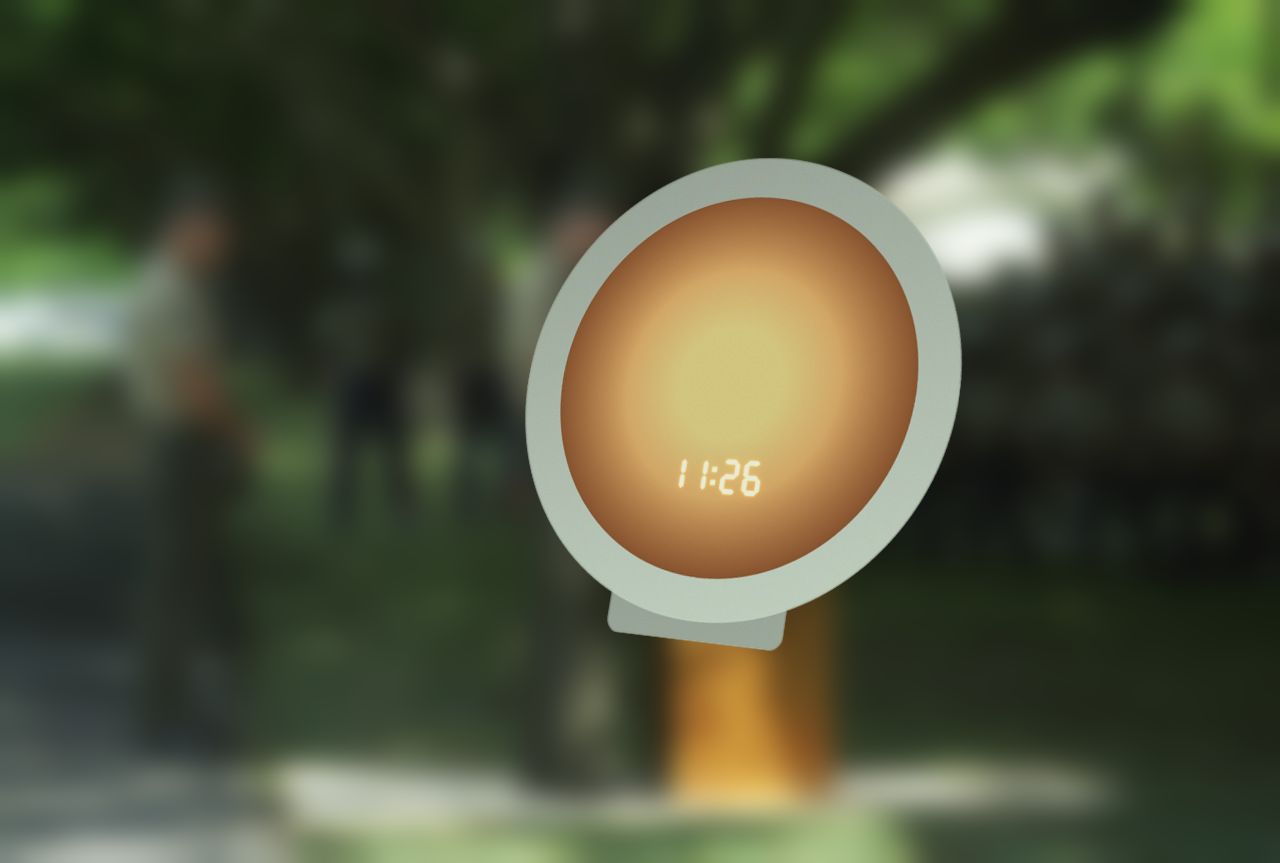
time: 11:26
